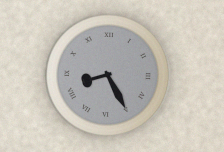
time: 8:25
